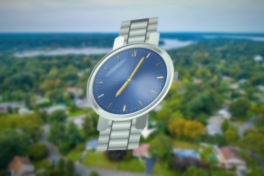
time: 7:04
